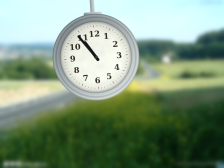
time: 10:54
